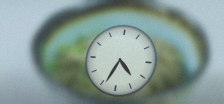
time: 4:34
